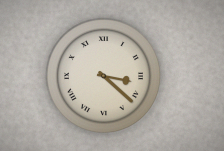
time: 3:22
